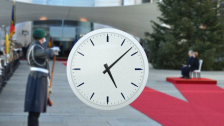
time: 5:08
